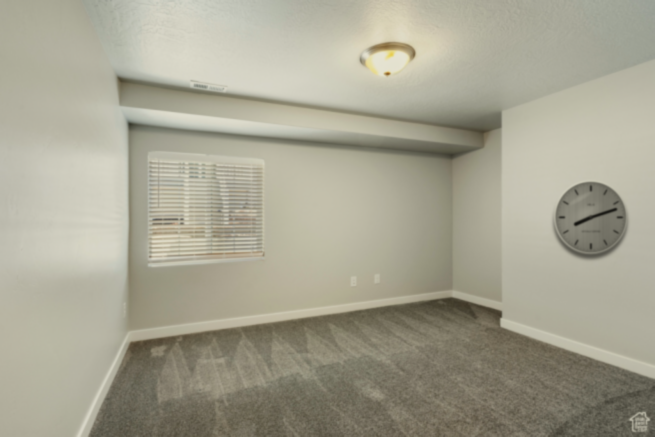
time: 8:12
